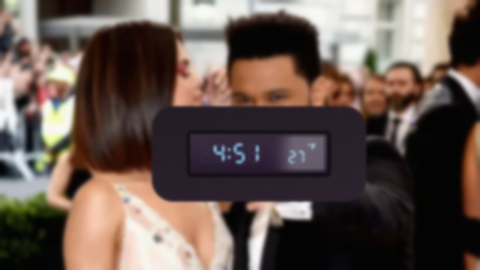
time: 4:51
